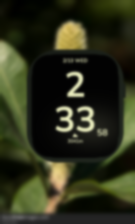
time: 2:33
